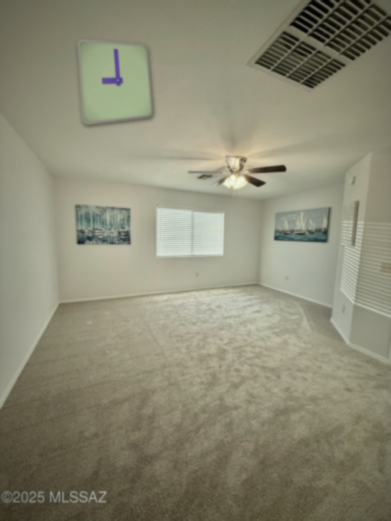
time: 9:00
